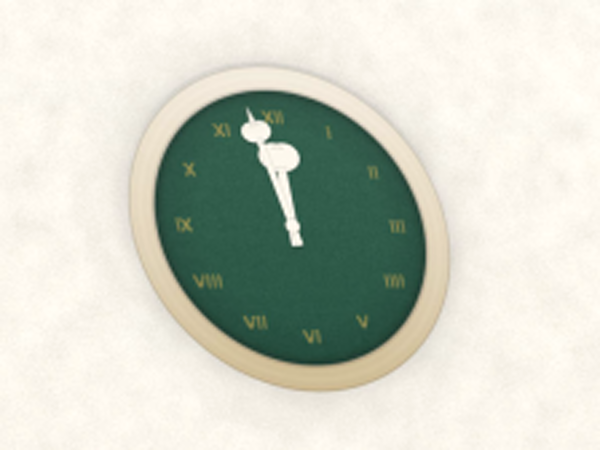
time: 11:58
